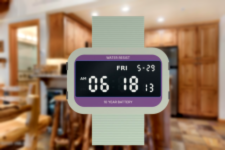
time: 6:18
